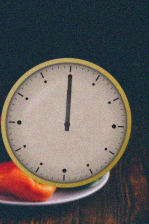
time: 12:00
